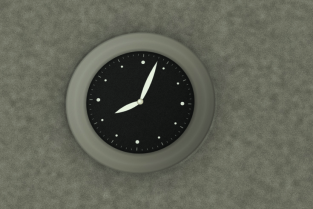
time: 8:03
